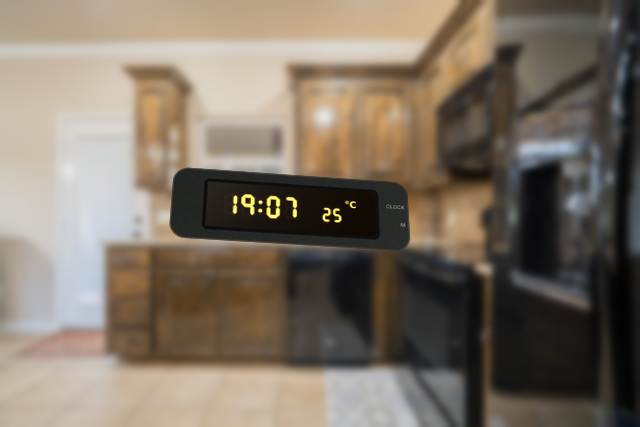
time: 19:07
